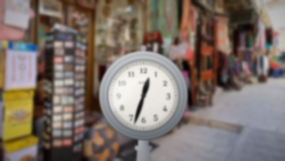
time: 12:33
